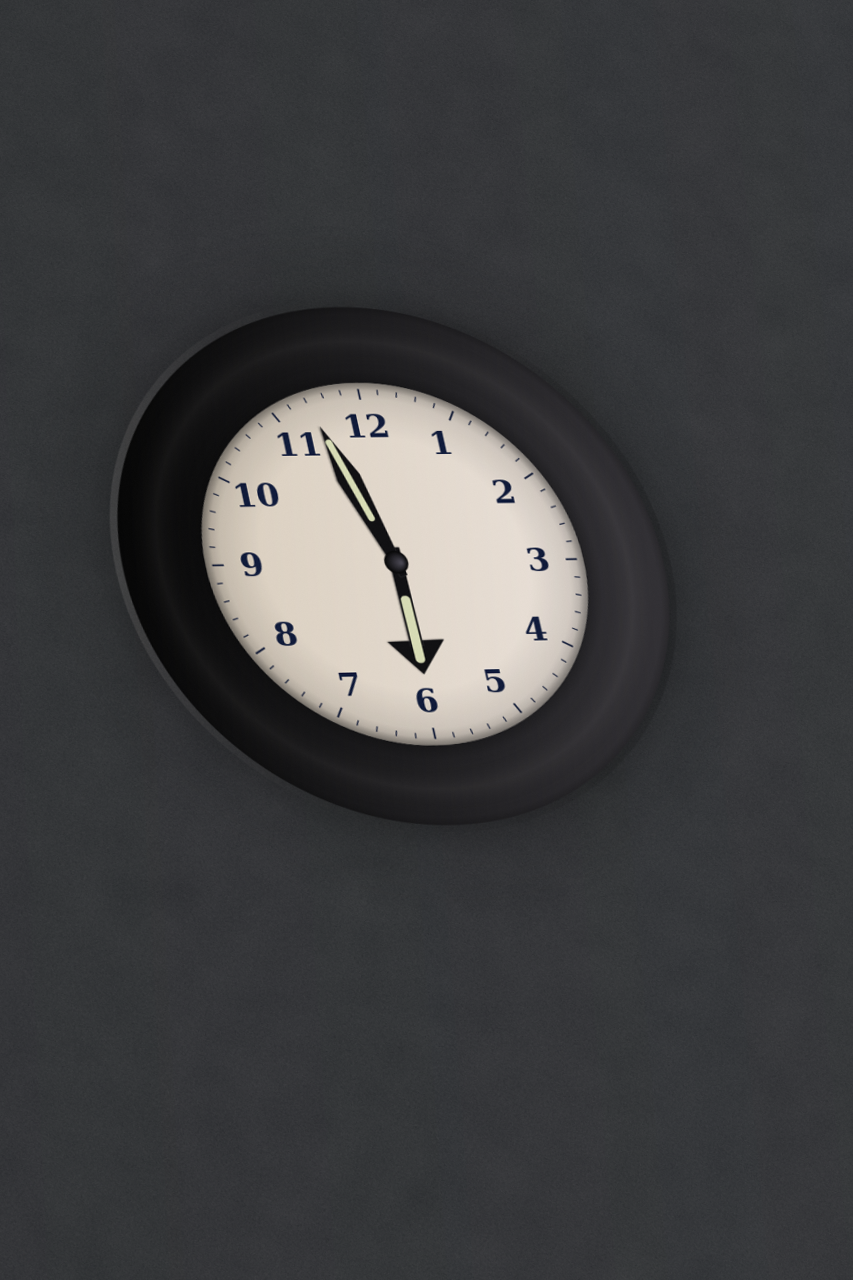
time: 5:57
